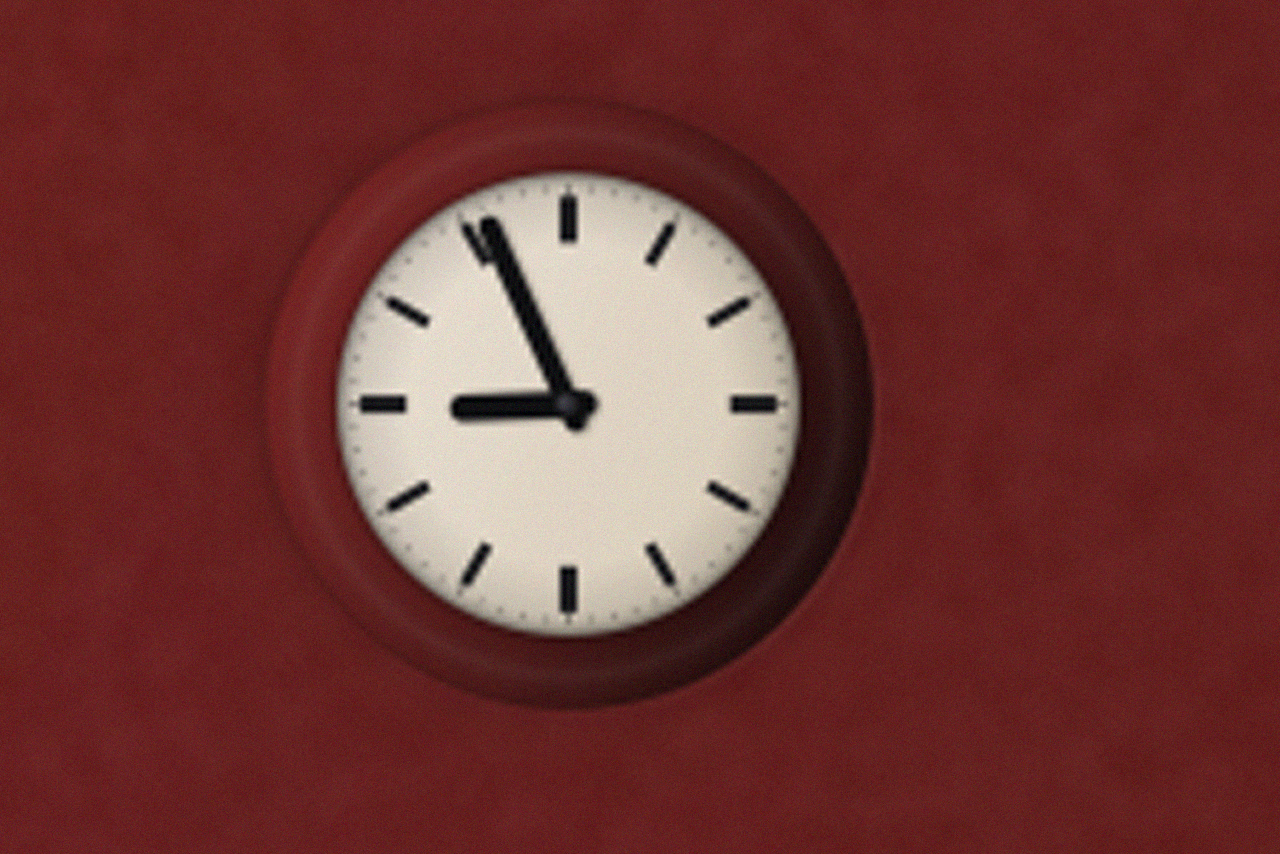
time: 8:56
